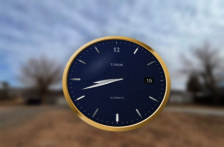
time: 8:42
